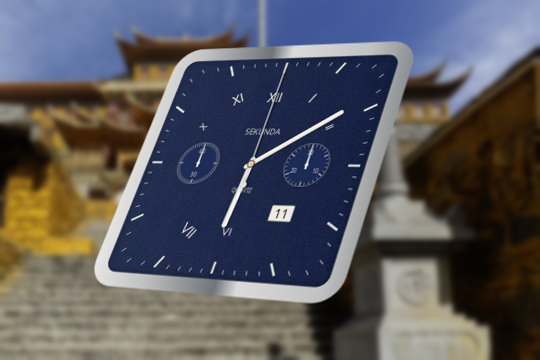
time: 6:09
